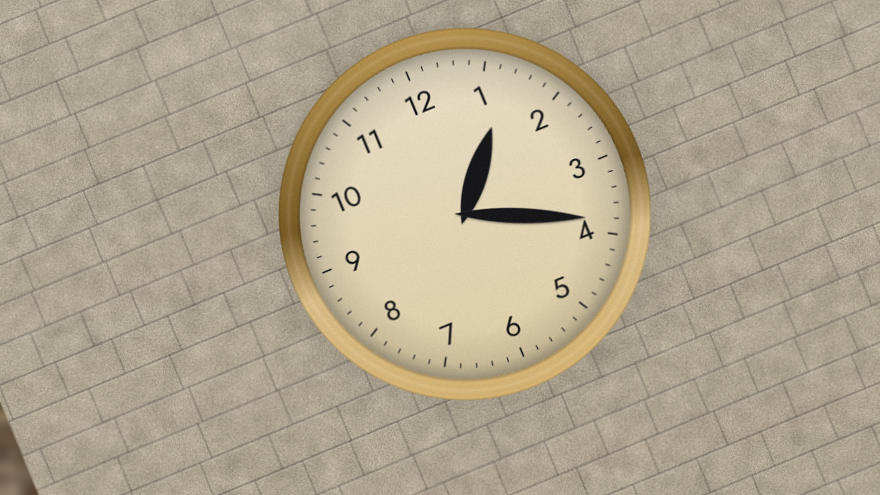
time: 1:19
